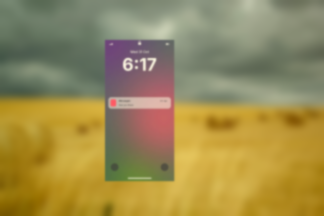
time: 6:17
